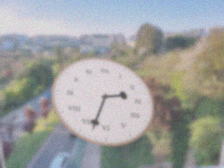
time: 2:33
